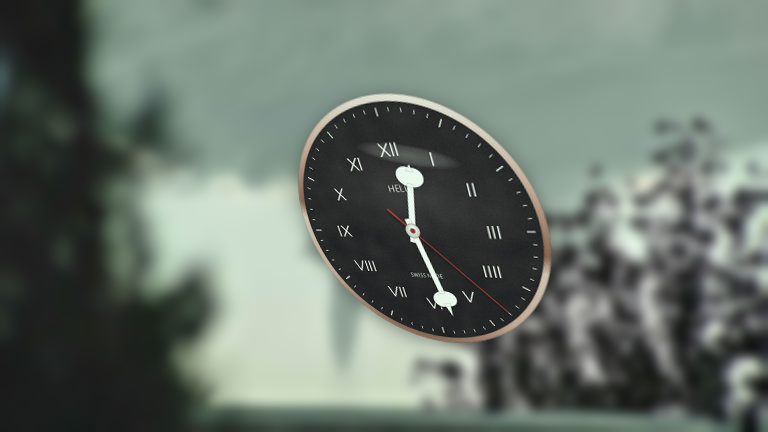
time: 12:28:23
